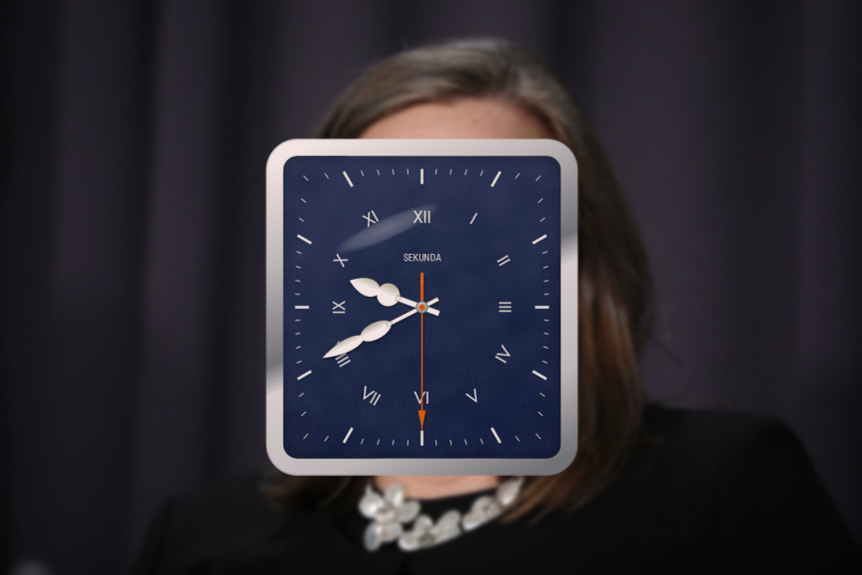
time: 9:40:30
